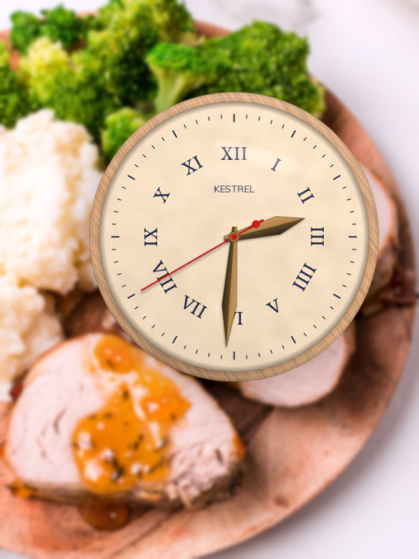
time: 2:30:40
